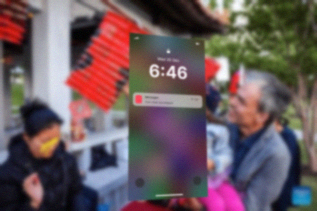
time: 6:46
